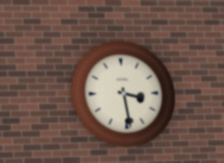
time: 3:29
